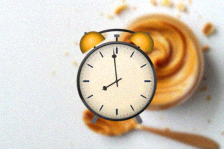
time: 7:59
